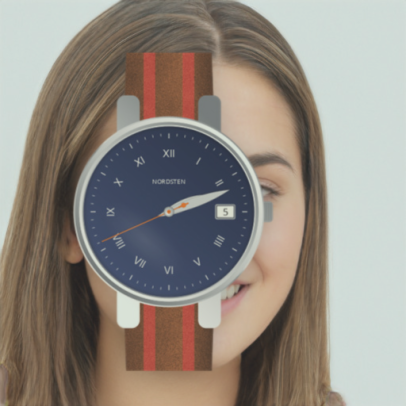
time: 2:11:41
